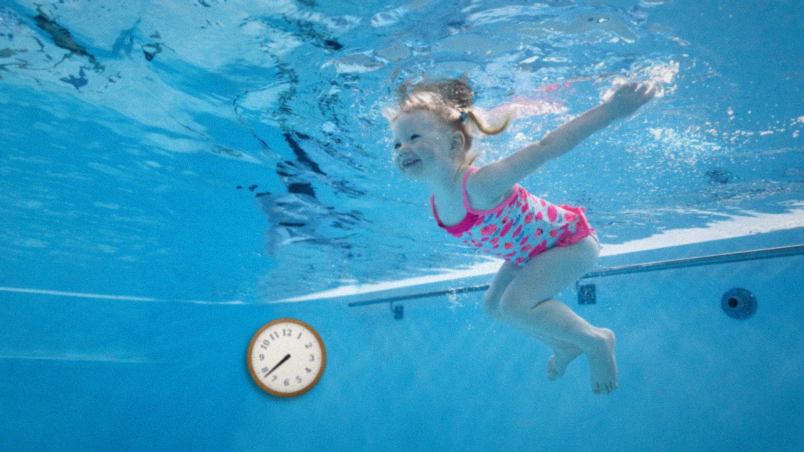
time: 7:38
